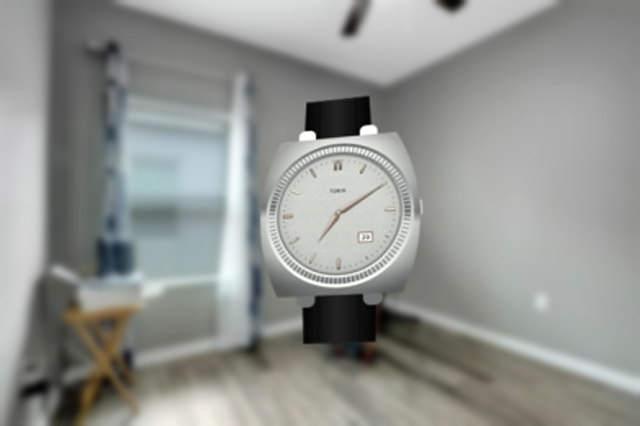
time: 7:10
